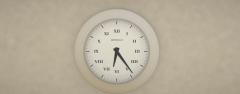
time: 6:24
